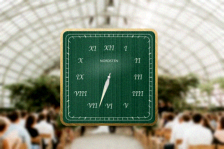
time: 6:33
